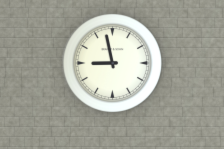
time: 8:58
